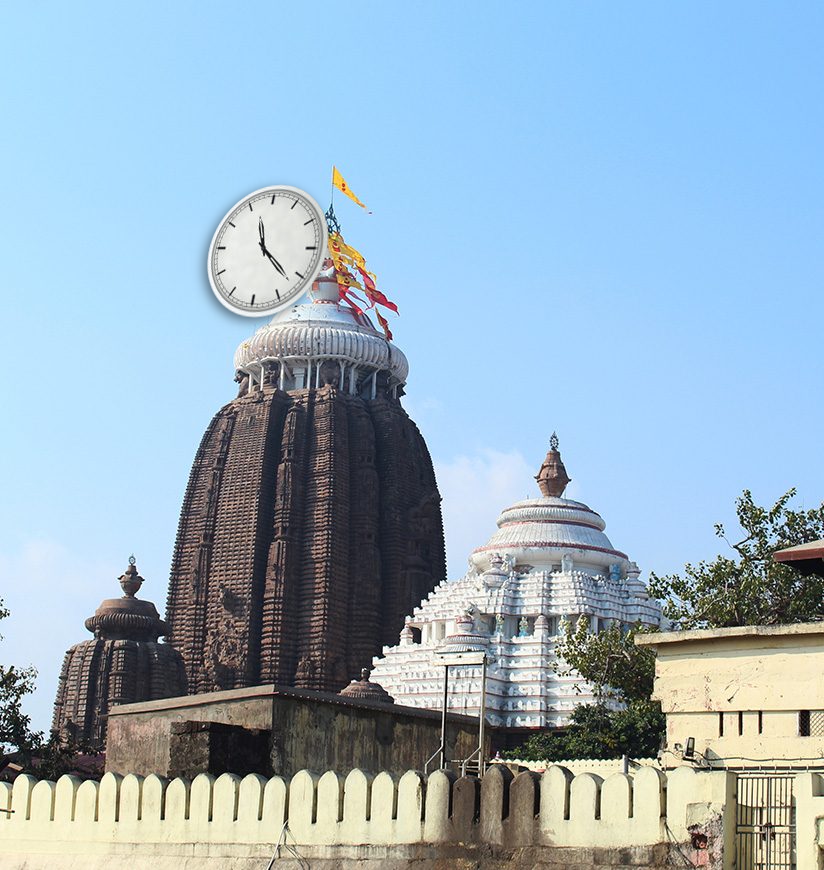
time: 11:22
